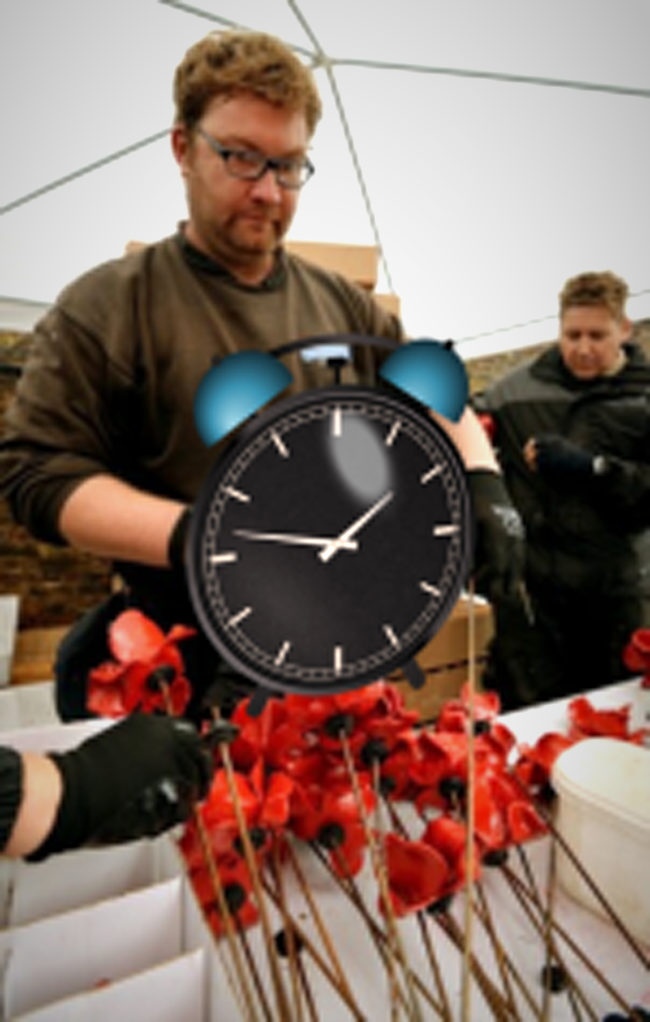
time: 1:47
